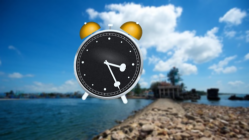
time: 3:25
